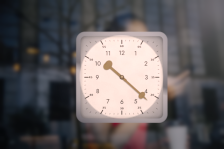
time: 10:22
